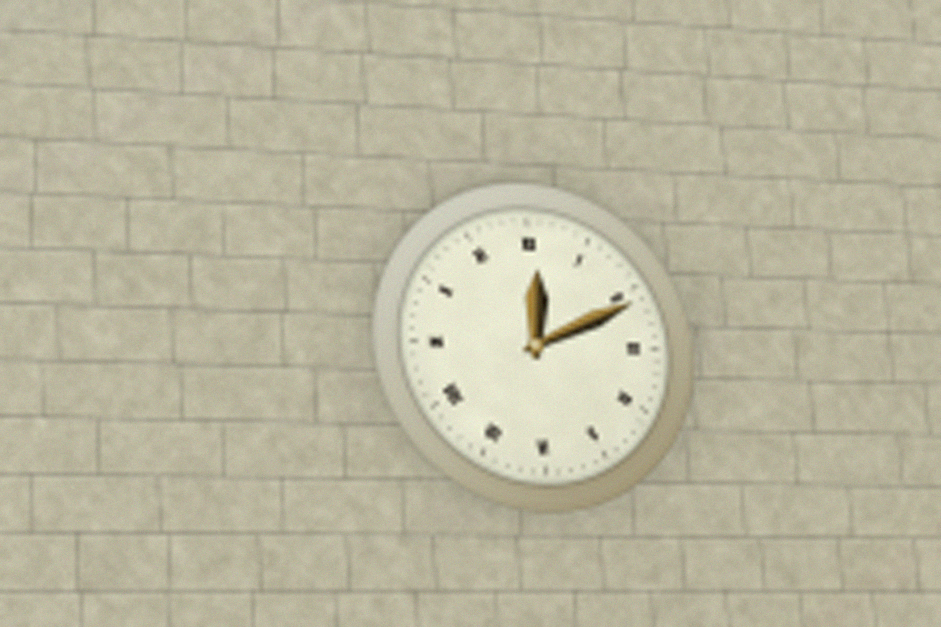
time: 12:11
